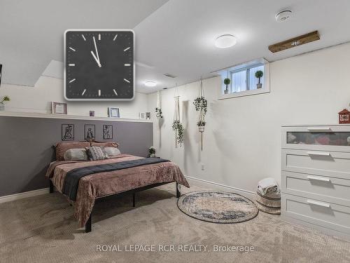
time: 10:58
